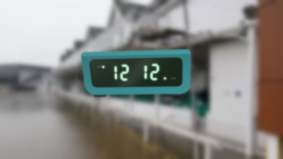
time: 12:12
